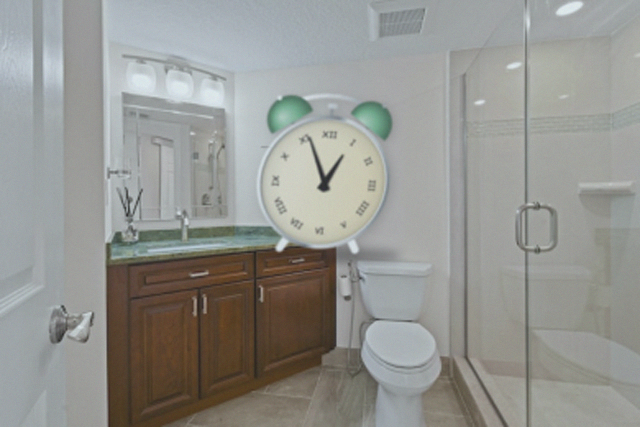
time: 12:56
